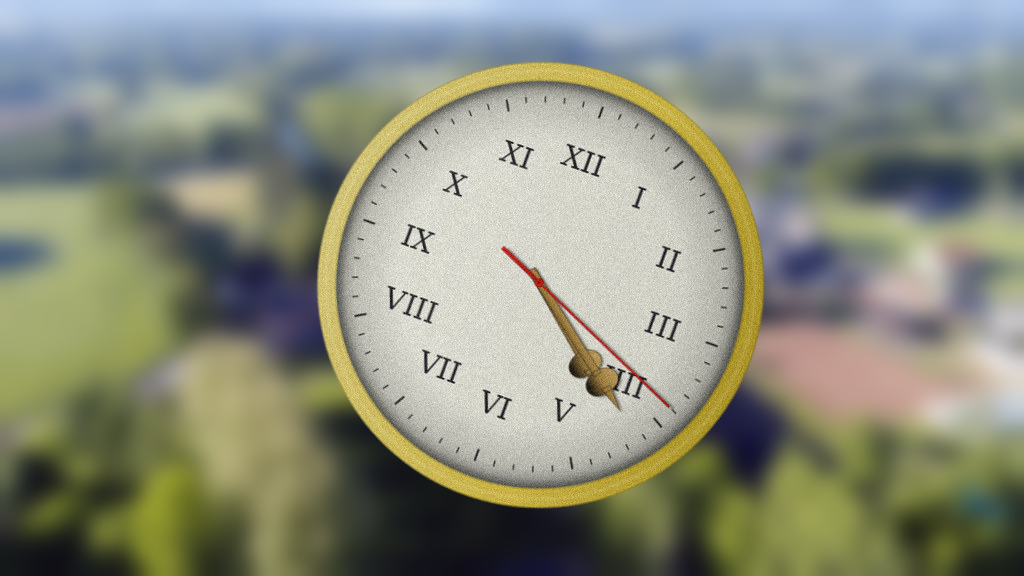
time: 4:21:19
